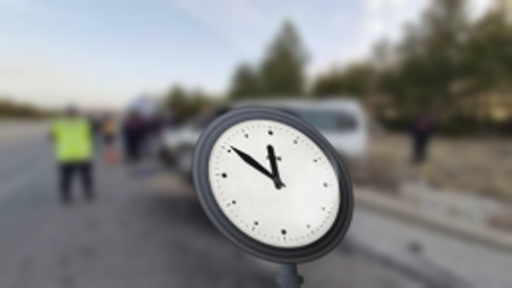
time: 11:51
